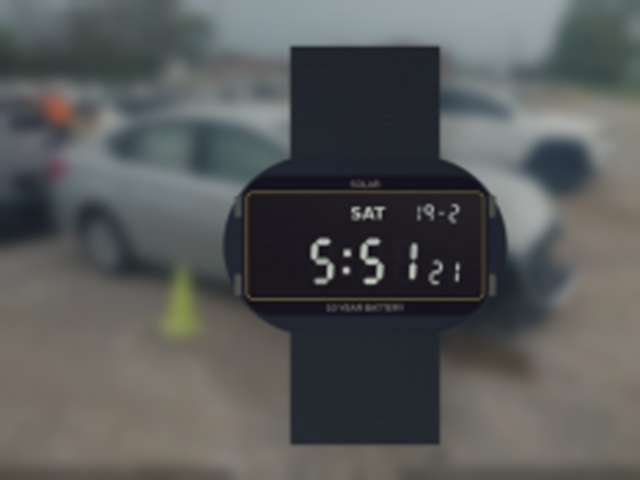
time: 5:51:21
